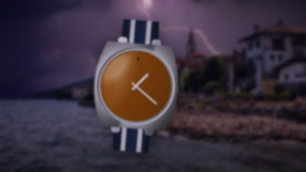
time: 1:21
